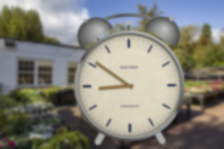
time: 8:51
